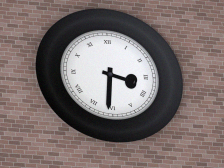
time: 3:31
